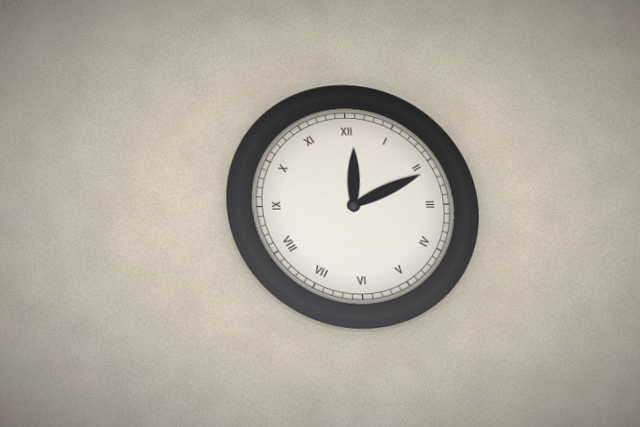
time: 12:11
